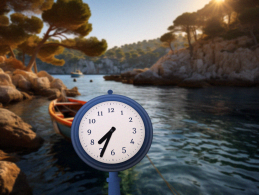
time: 7:34
